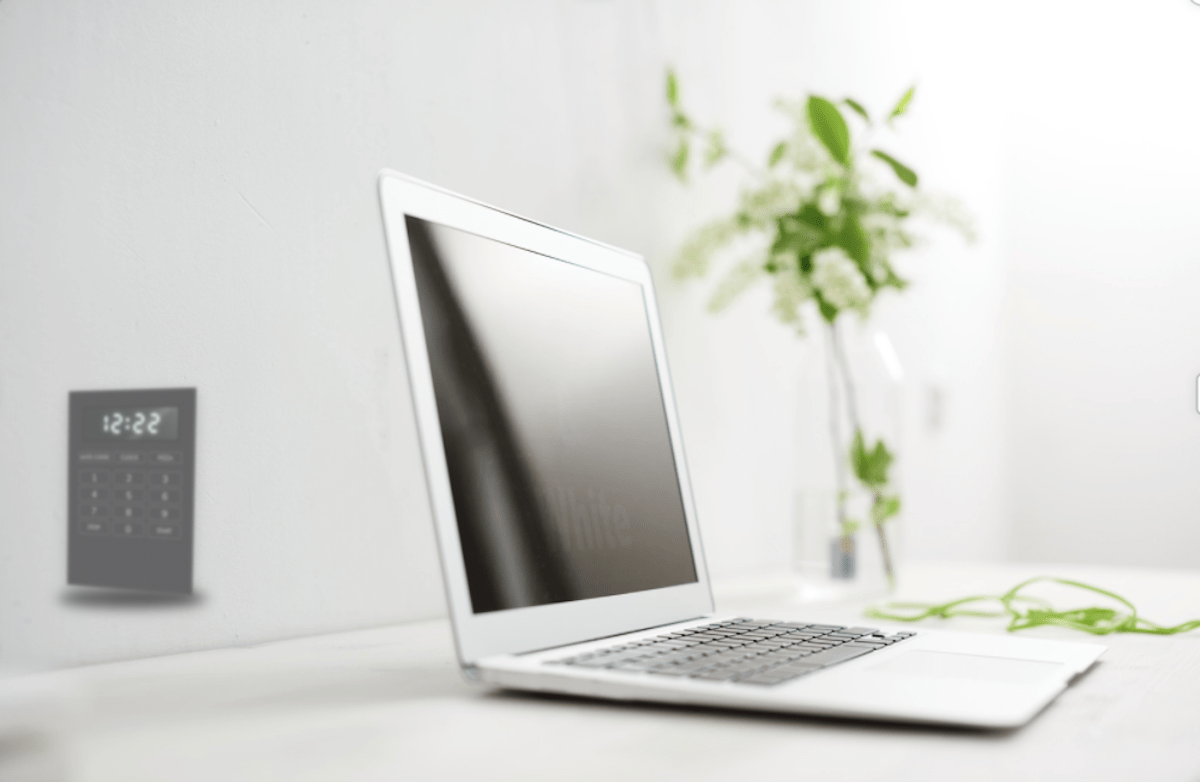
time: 12:22
